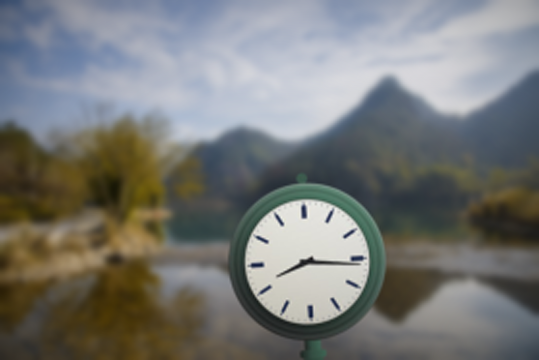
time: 8:16
